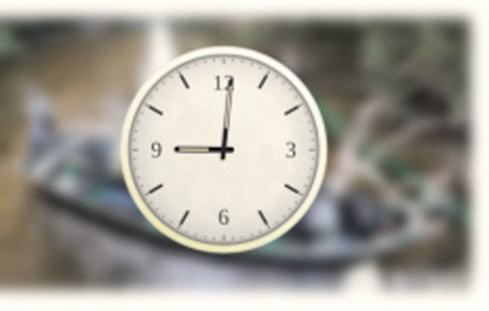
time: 9:01
